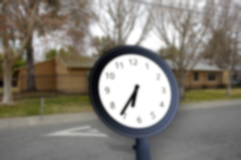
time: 6:36
